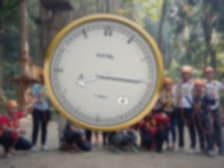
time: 8:15
